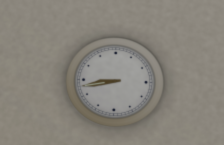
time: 8:43
